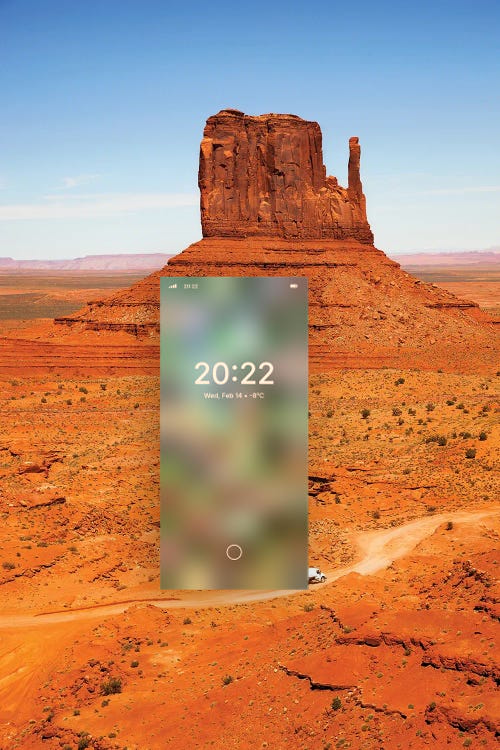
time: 20:22
